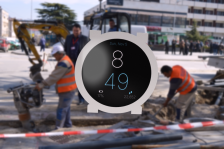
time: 8:49
